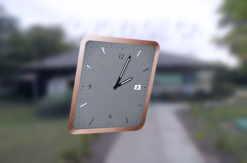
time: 2:03
